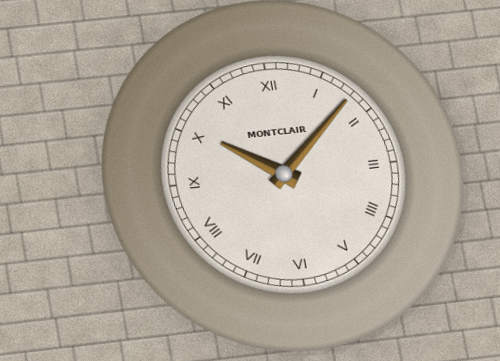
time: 10:08
